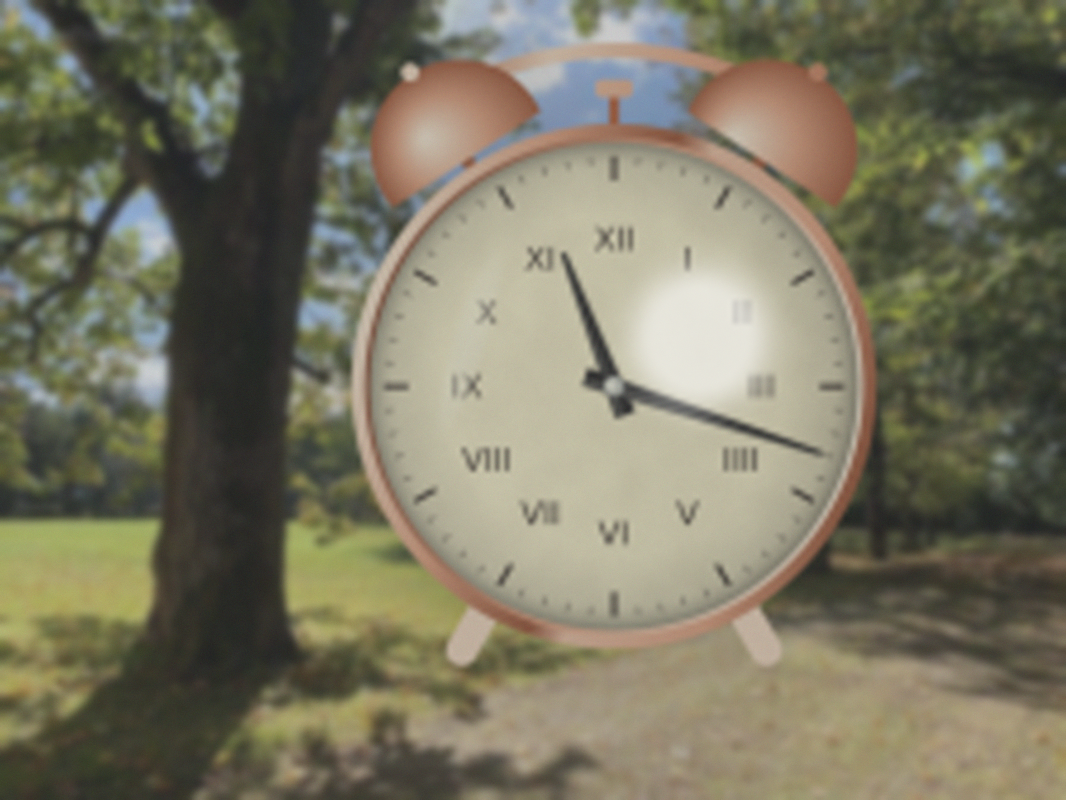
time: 11:18
